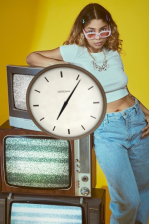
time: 7:06
